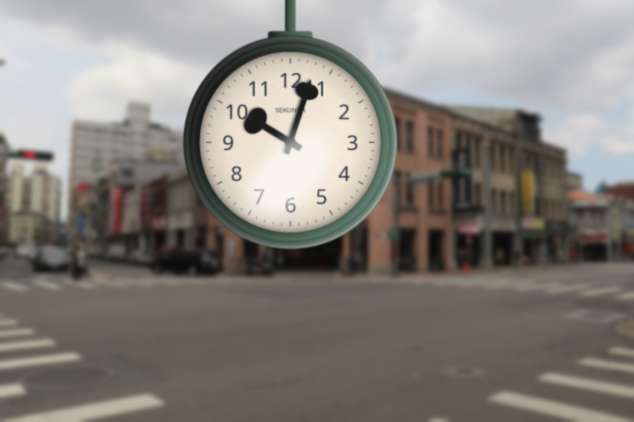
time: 10:03
